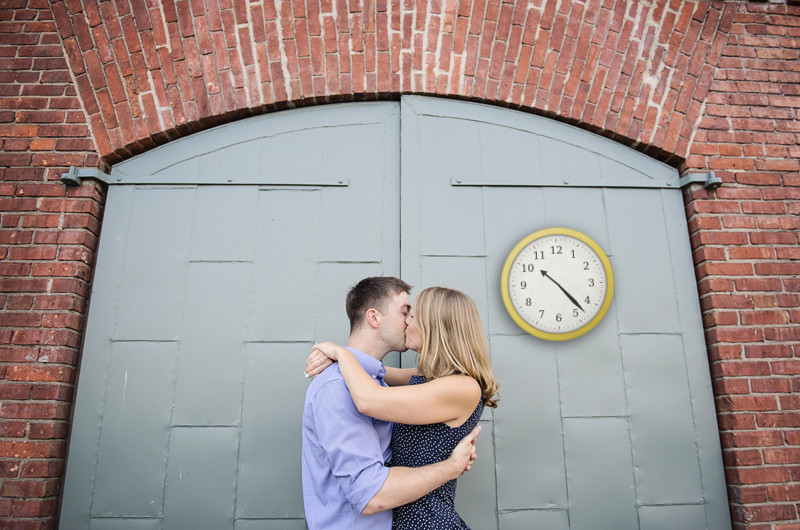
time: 10:23
